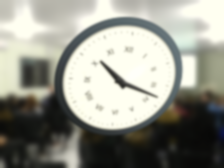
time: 10:18
